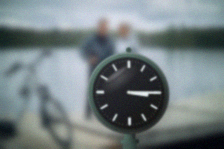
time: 3:15
